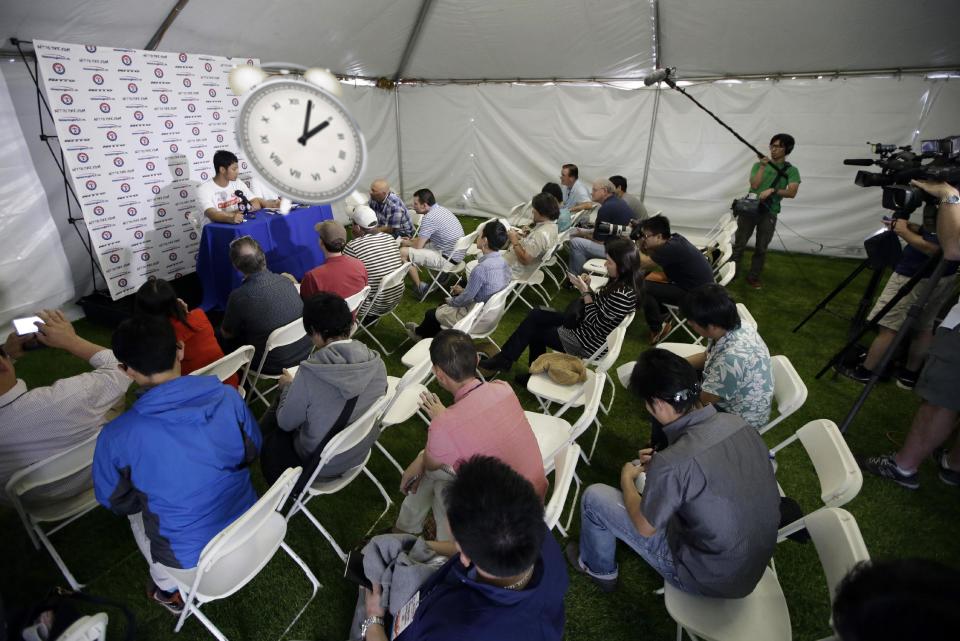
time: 2:04
